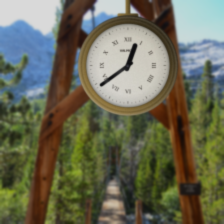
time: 12:39
